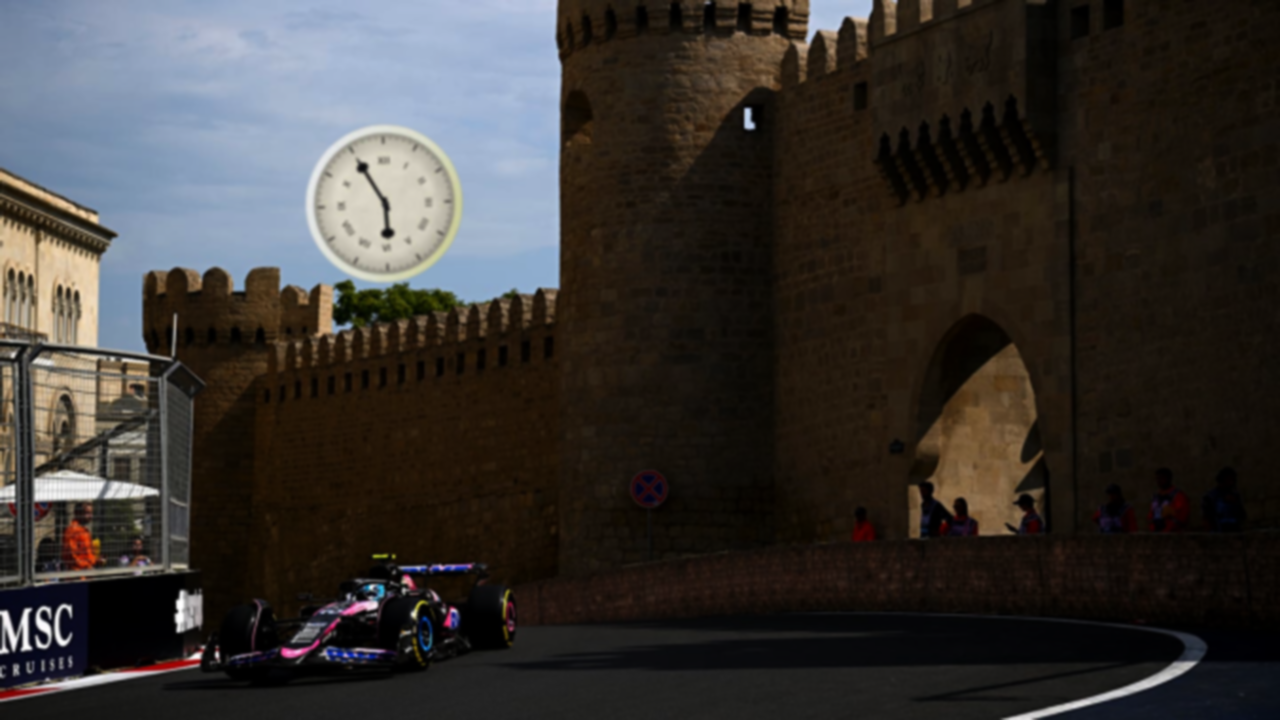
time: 5:55
